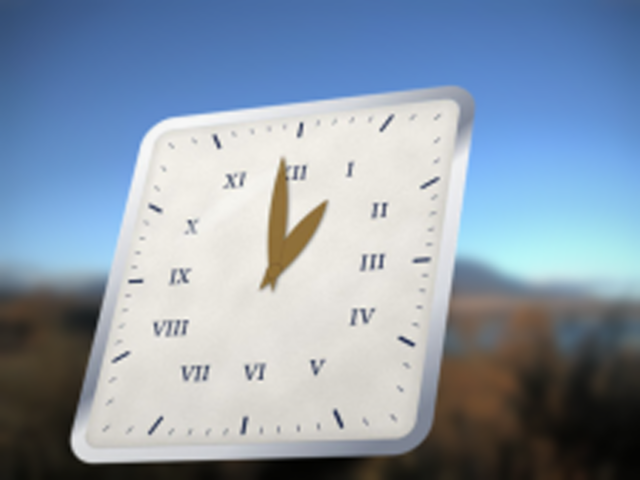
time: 12:59
